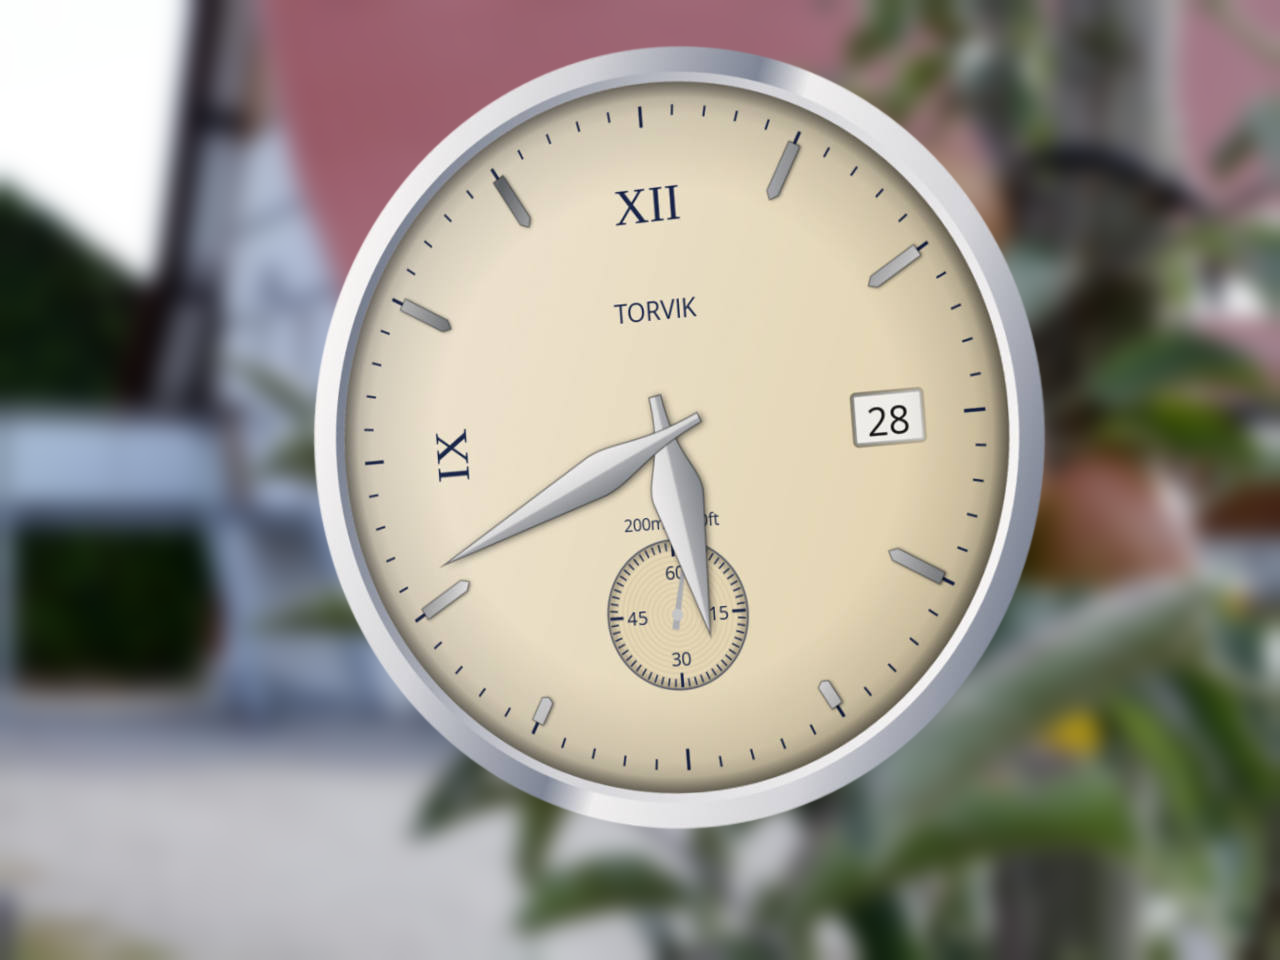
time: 5:41:02
